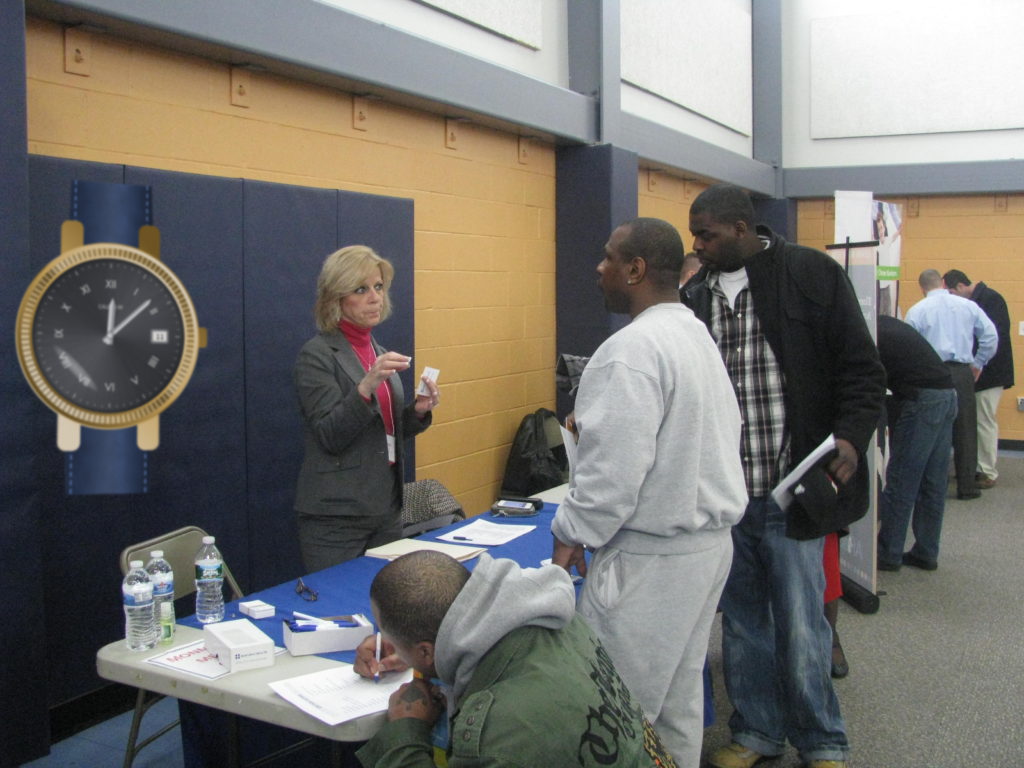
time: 12:08
